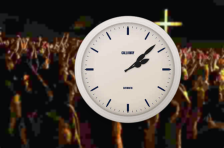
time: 2:08
